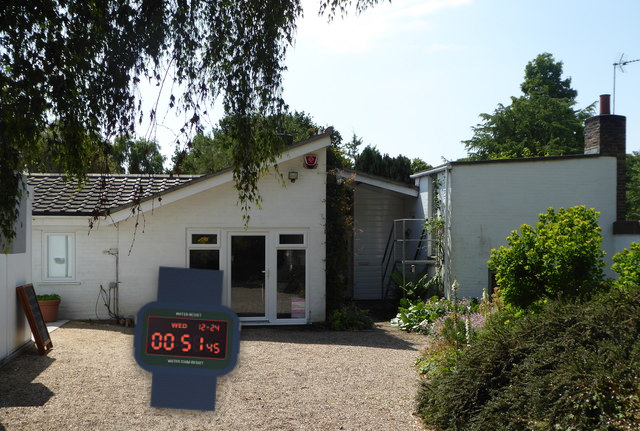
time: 0:51:45
